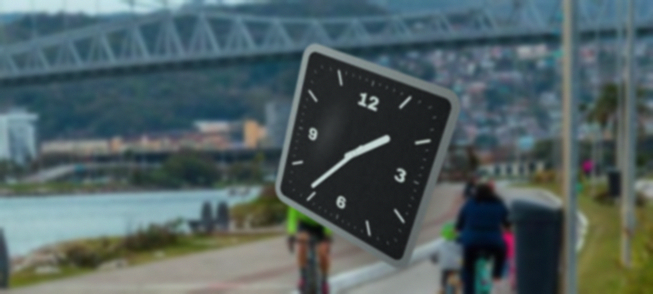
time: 1:36
